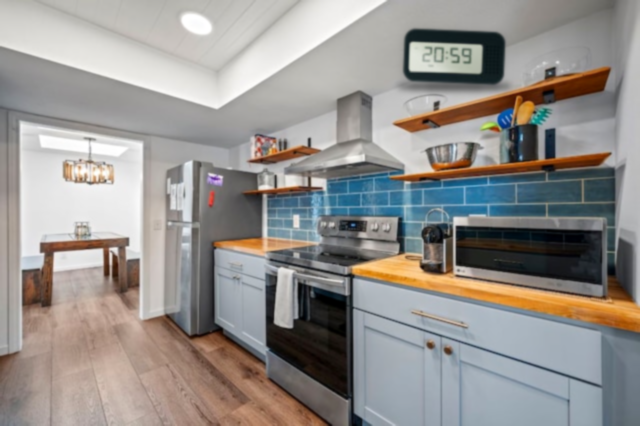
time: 20:59
